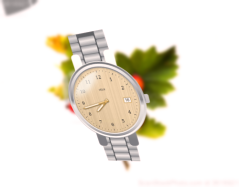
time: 7:43
